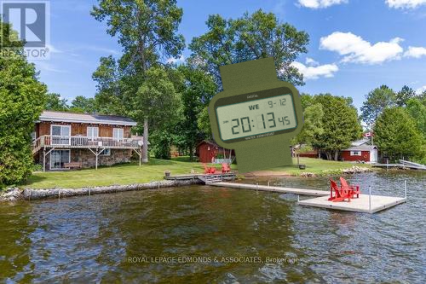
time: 20:13:45
